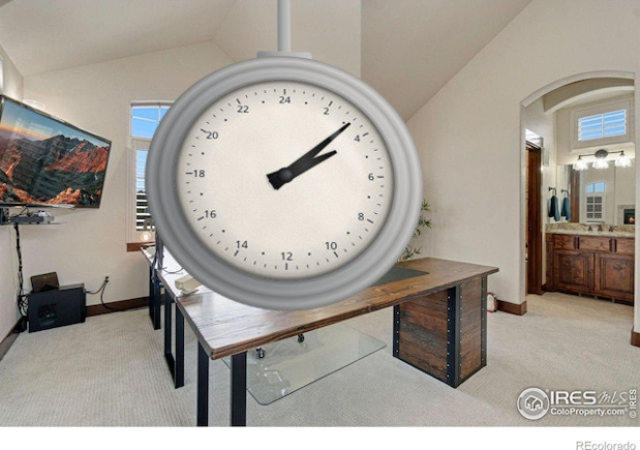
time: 4:08
